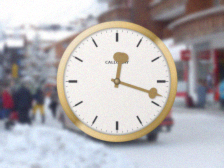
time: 12:18
